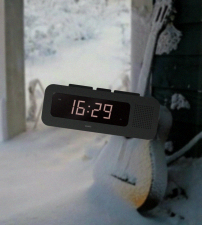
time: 16:29
